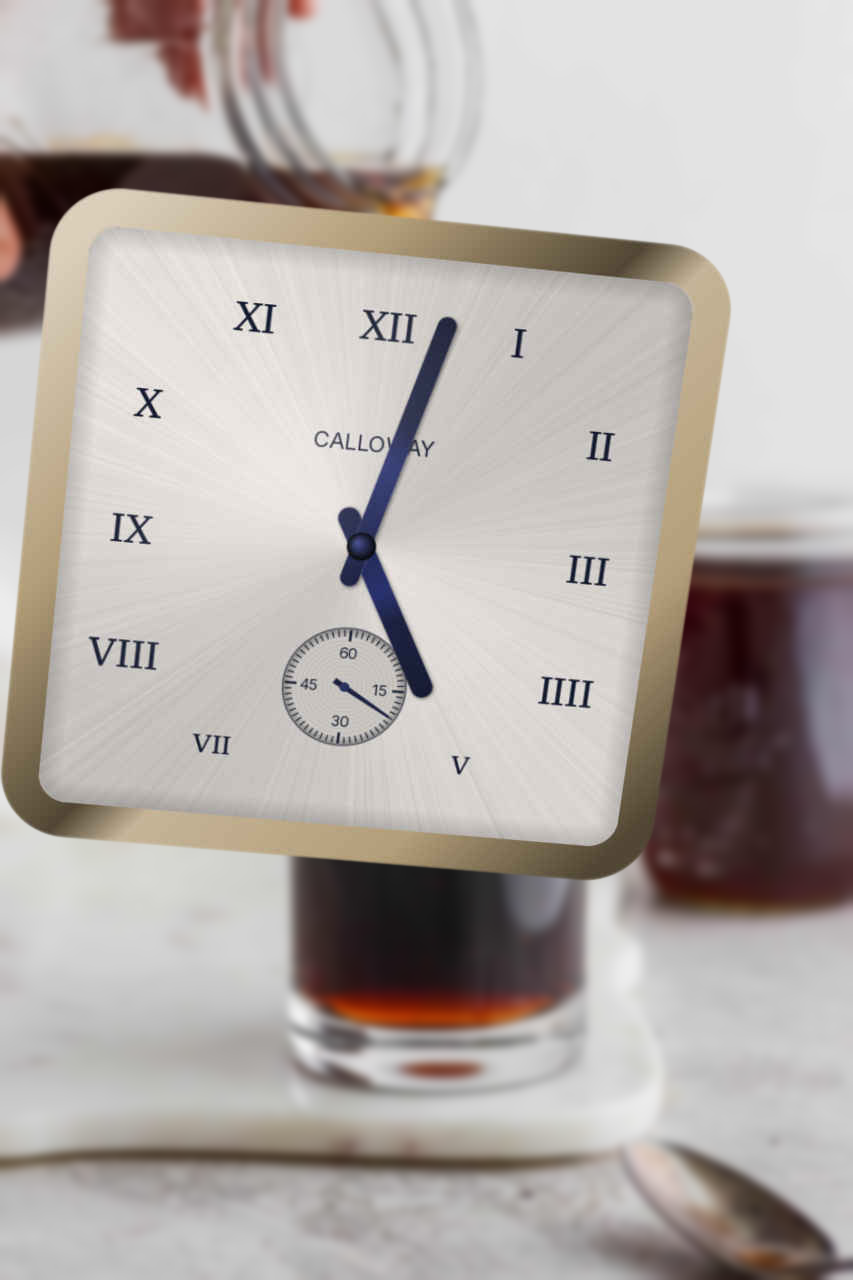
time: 5:02:20
